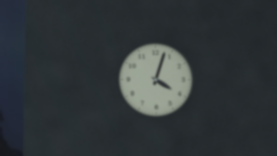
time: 4:03
